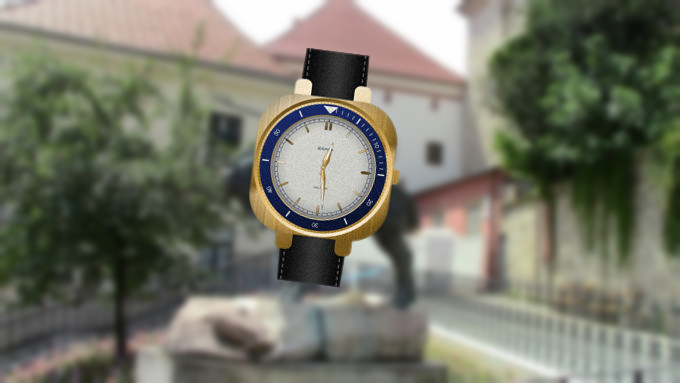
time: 12:29
